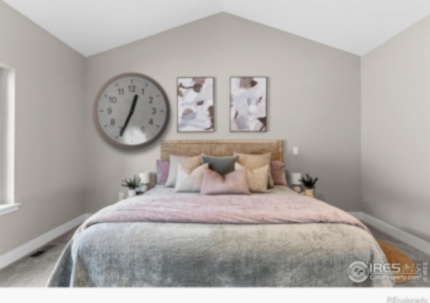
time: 12:34
